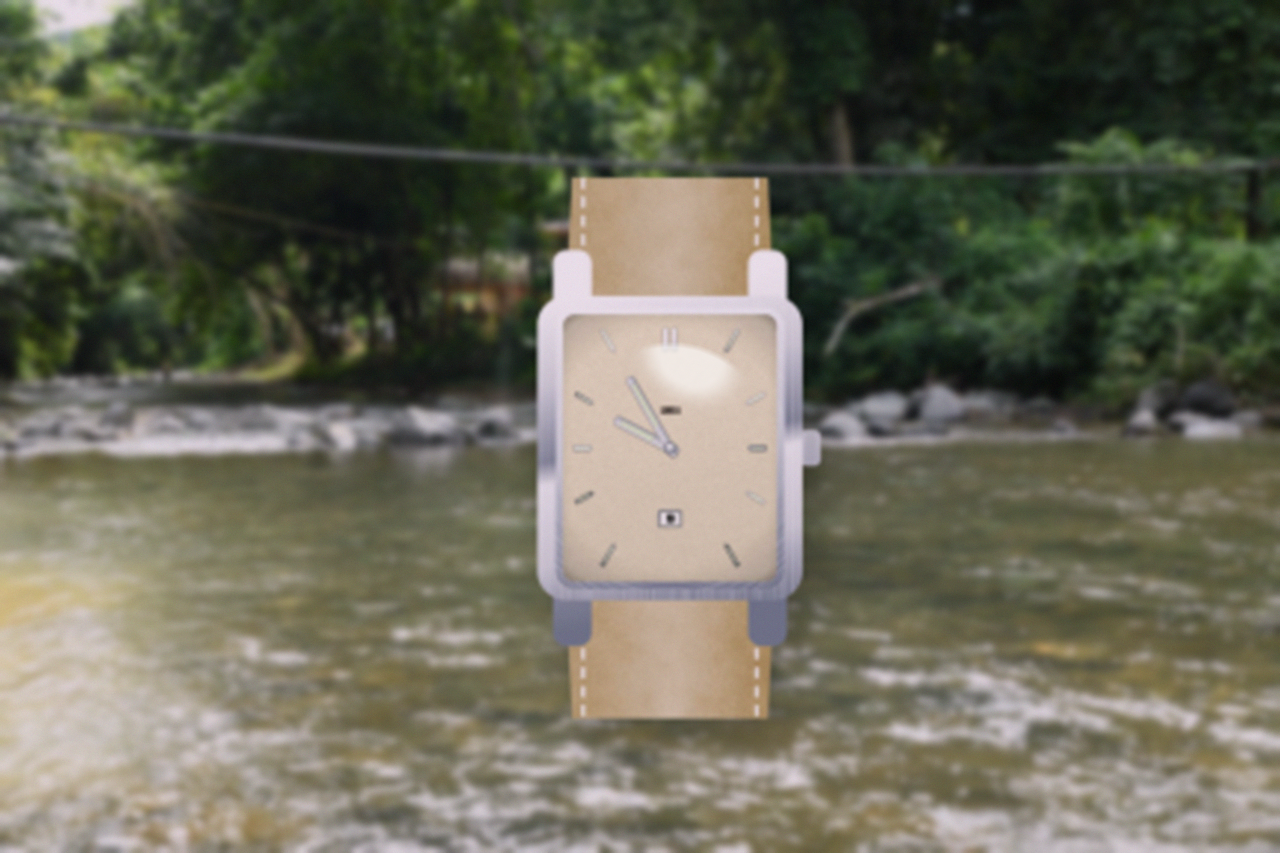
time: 9:55
